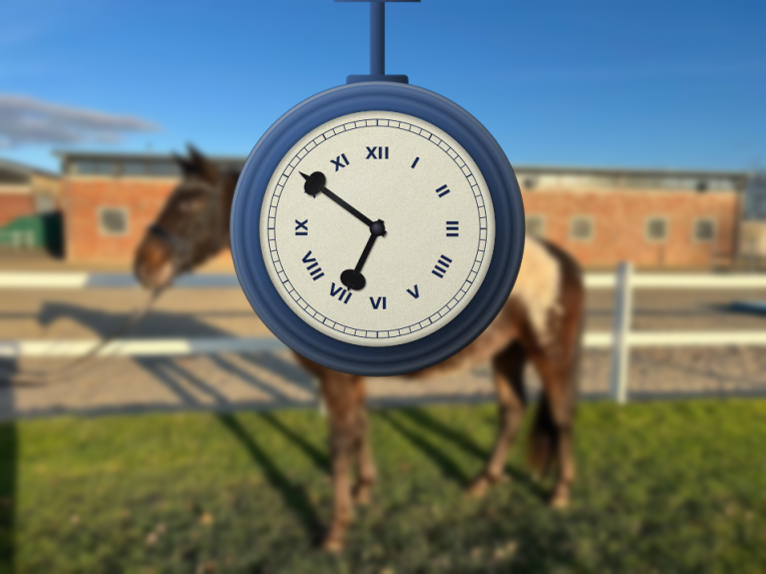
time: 6:51
